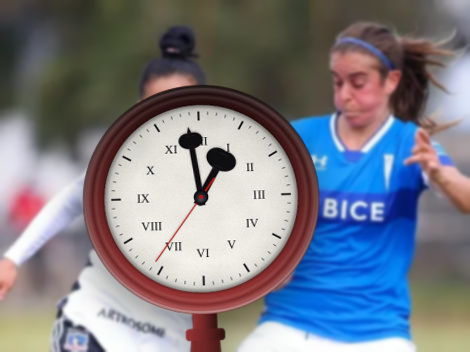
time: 12:58:36
